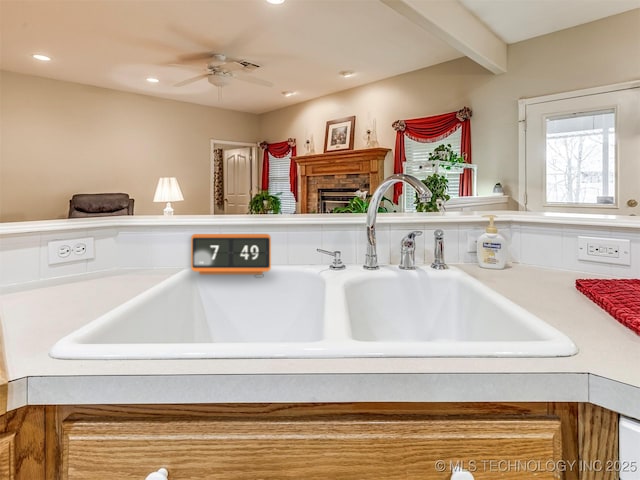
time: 7:49
